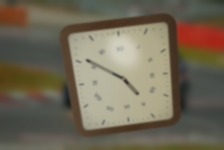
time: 4:51
